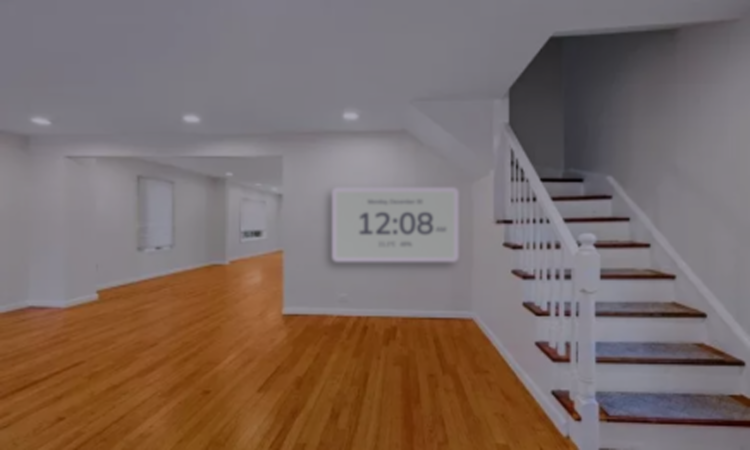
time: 12:08
